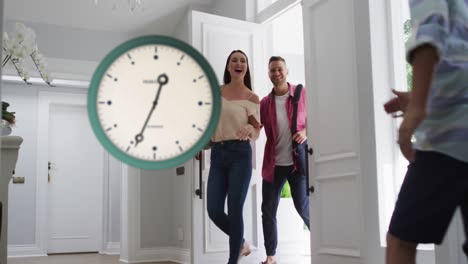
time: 12:34
